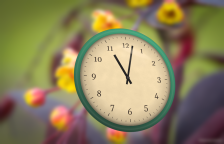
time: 11:02
